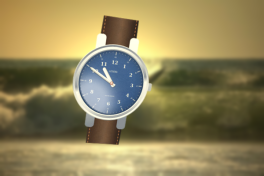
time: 10:50
